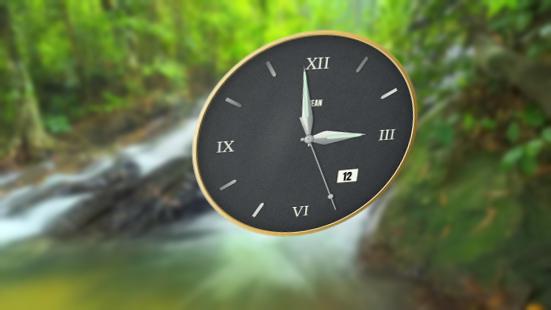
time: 2:58:26
